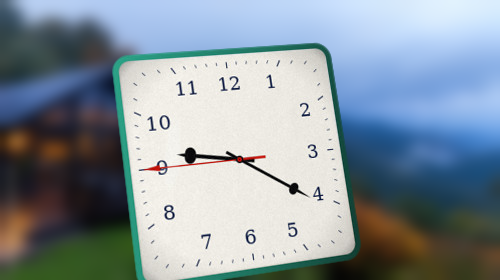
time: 9:20:45
